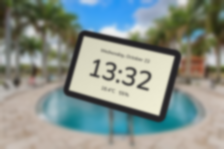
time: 13:32
